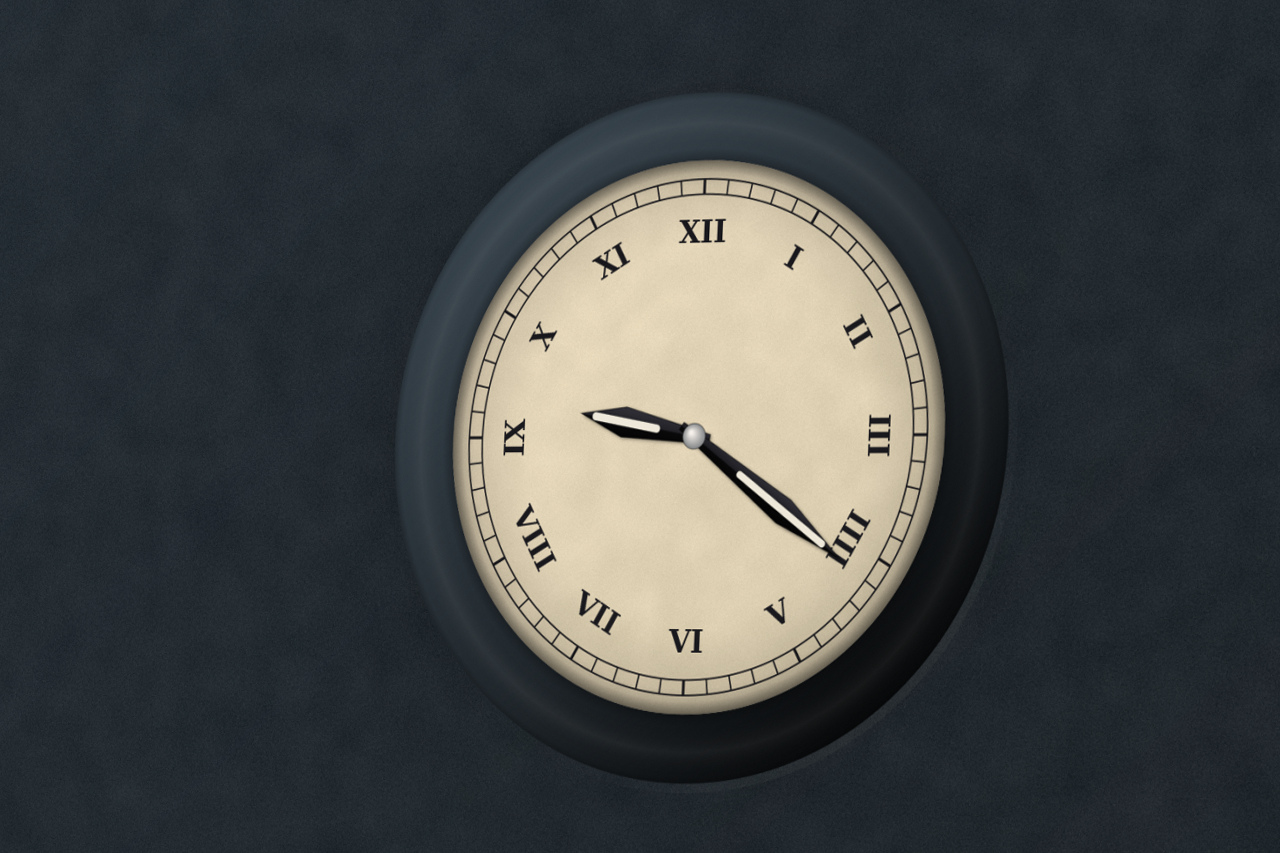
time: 9:21
